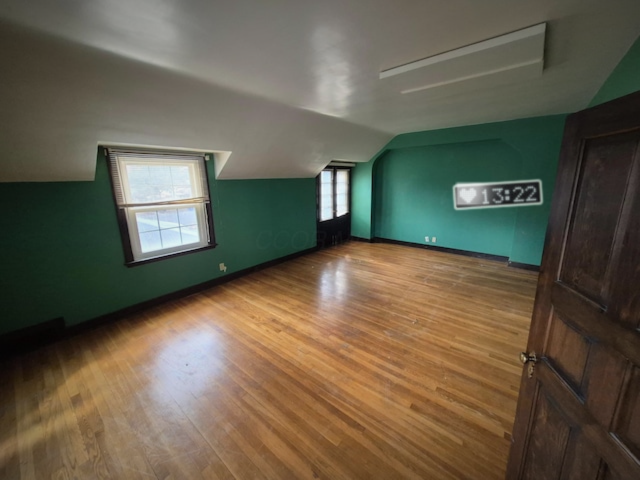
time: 13:22
